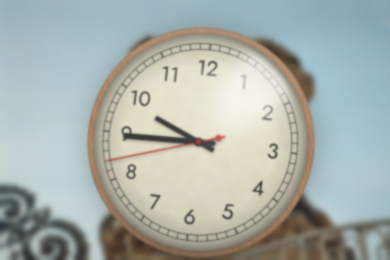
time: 9:44:42
